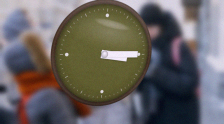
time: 3:15
